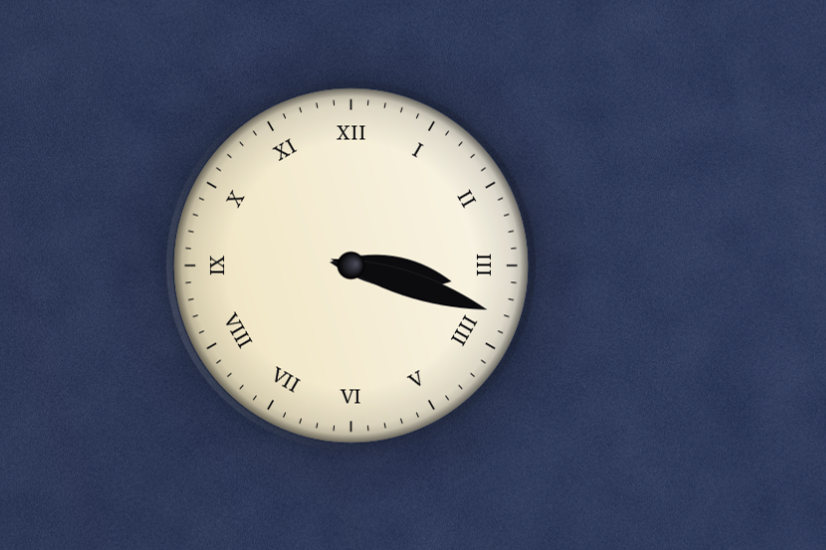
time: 3:18
